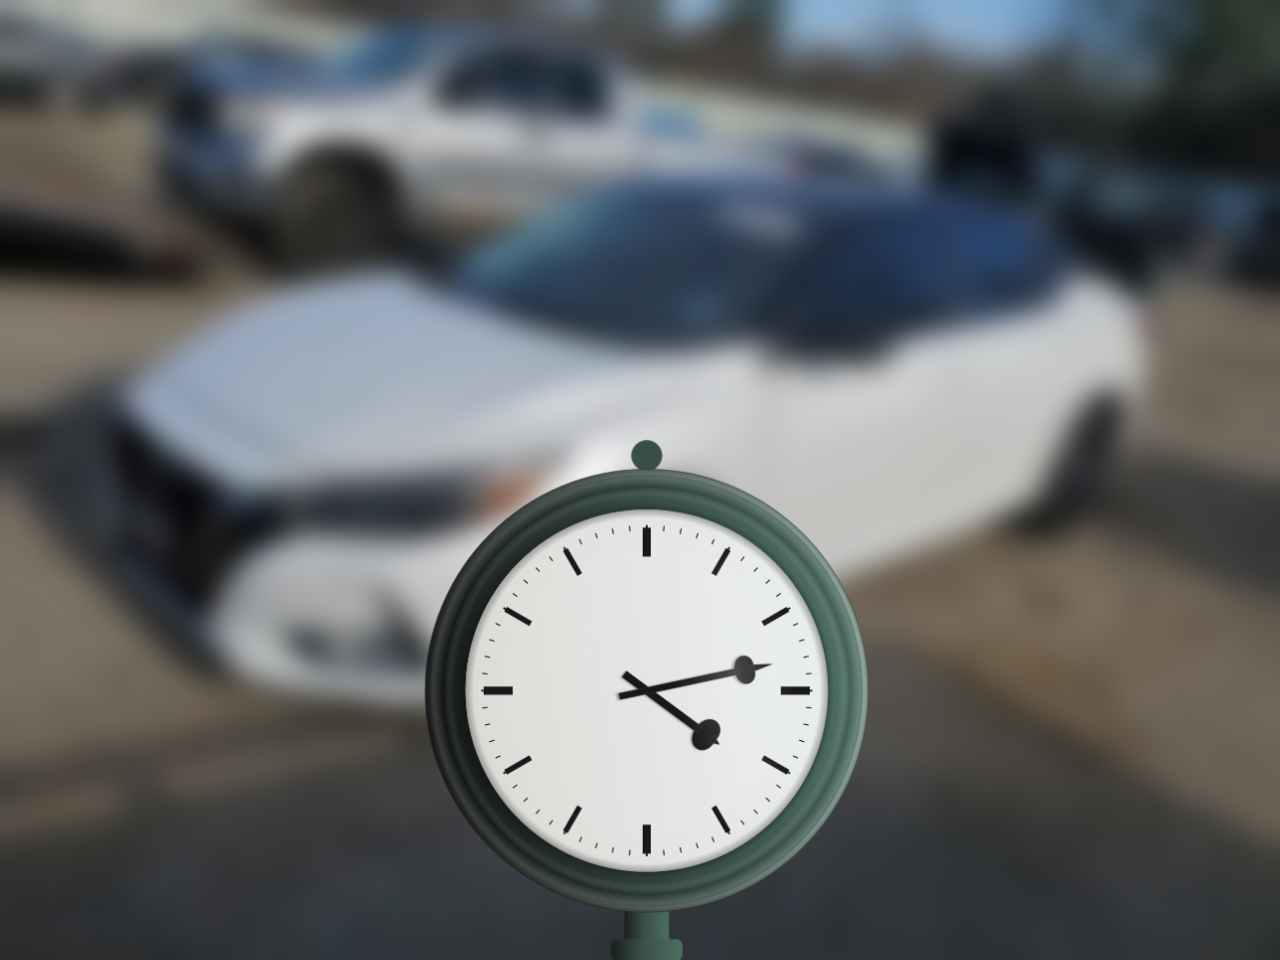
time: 4:13
